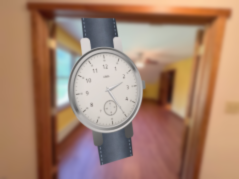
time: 2:25
